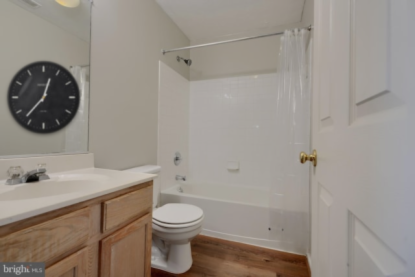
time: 12:37
